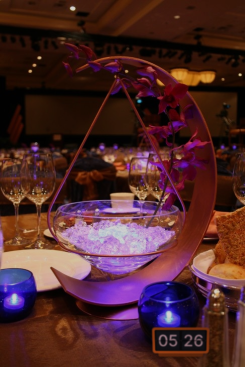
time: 5:26
